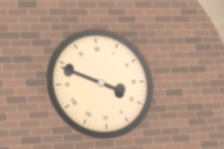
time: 3:49
